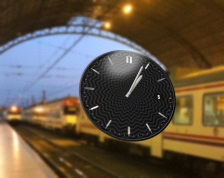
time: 1:04
